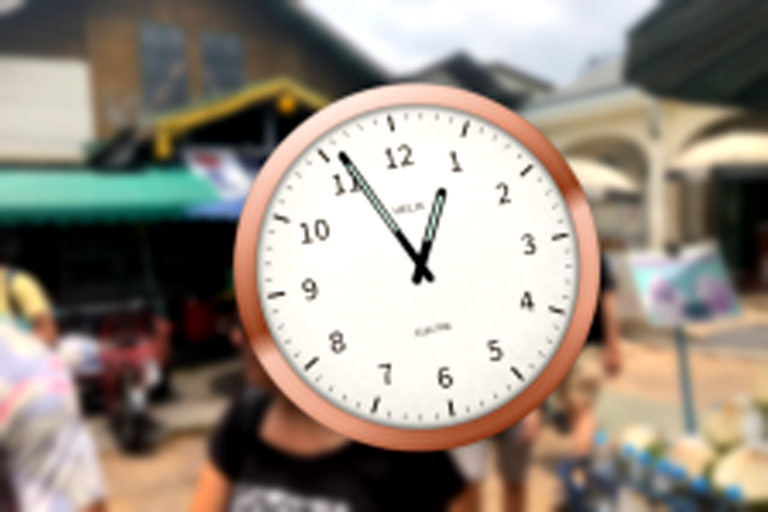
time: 12:56
